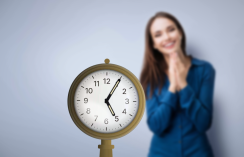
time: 5:05
